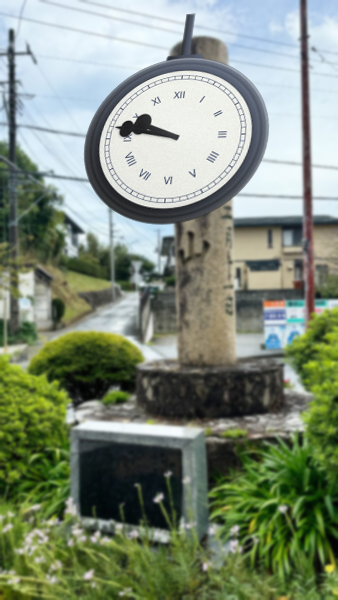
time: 9:47
